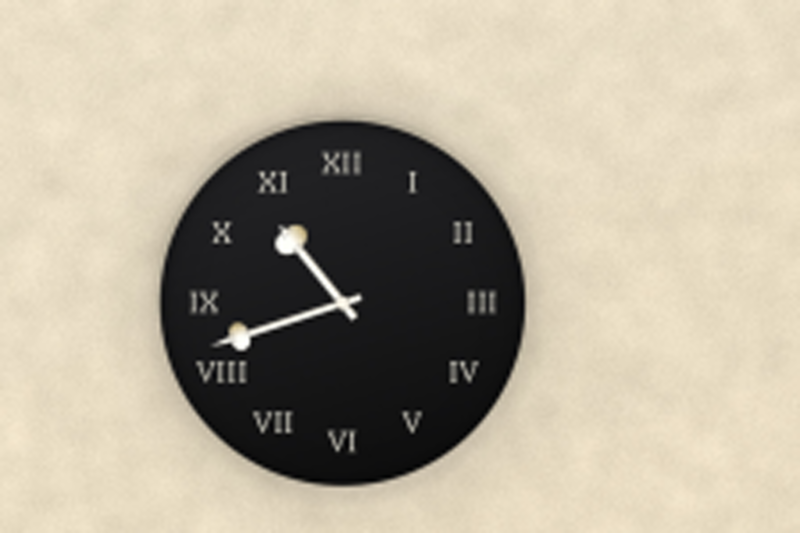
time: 10:42
